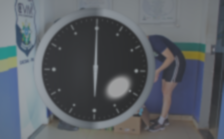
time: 6:00
